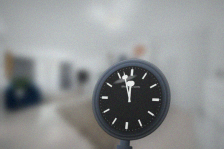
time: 11:57
